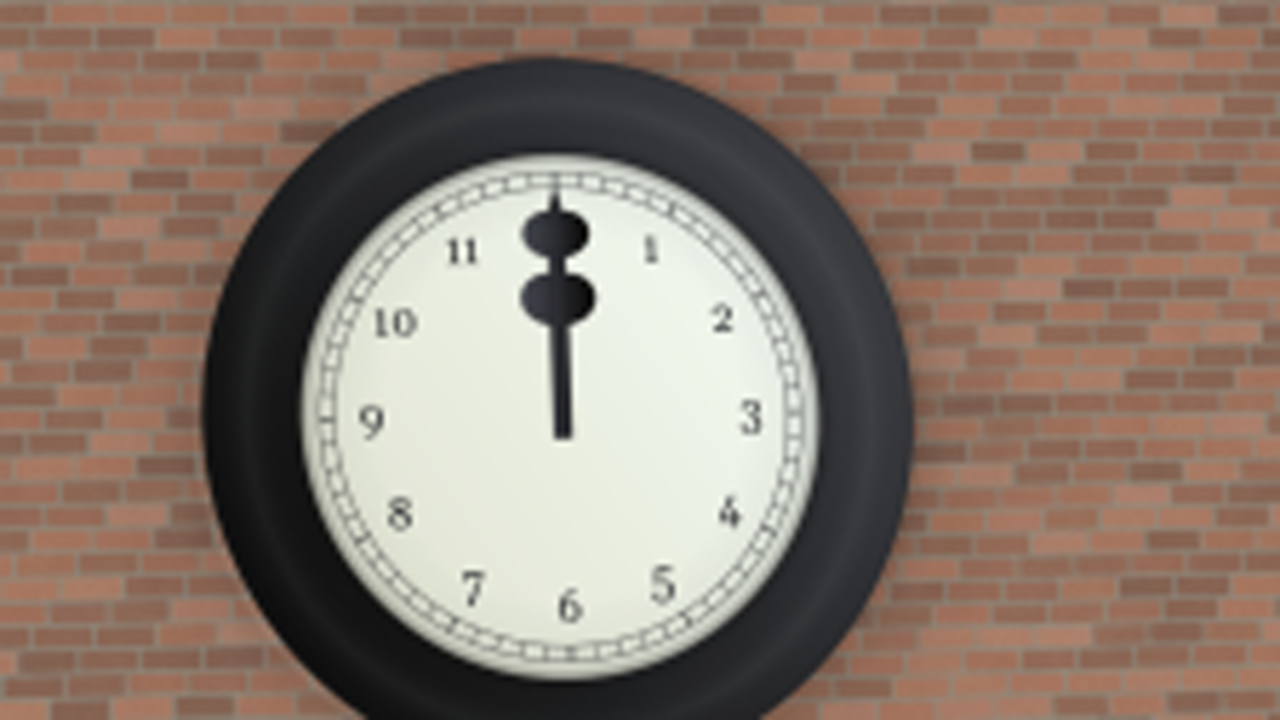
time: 12:00
